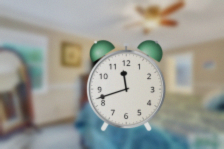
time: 11:42
